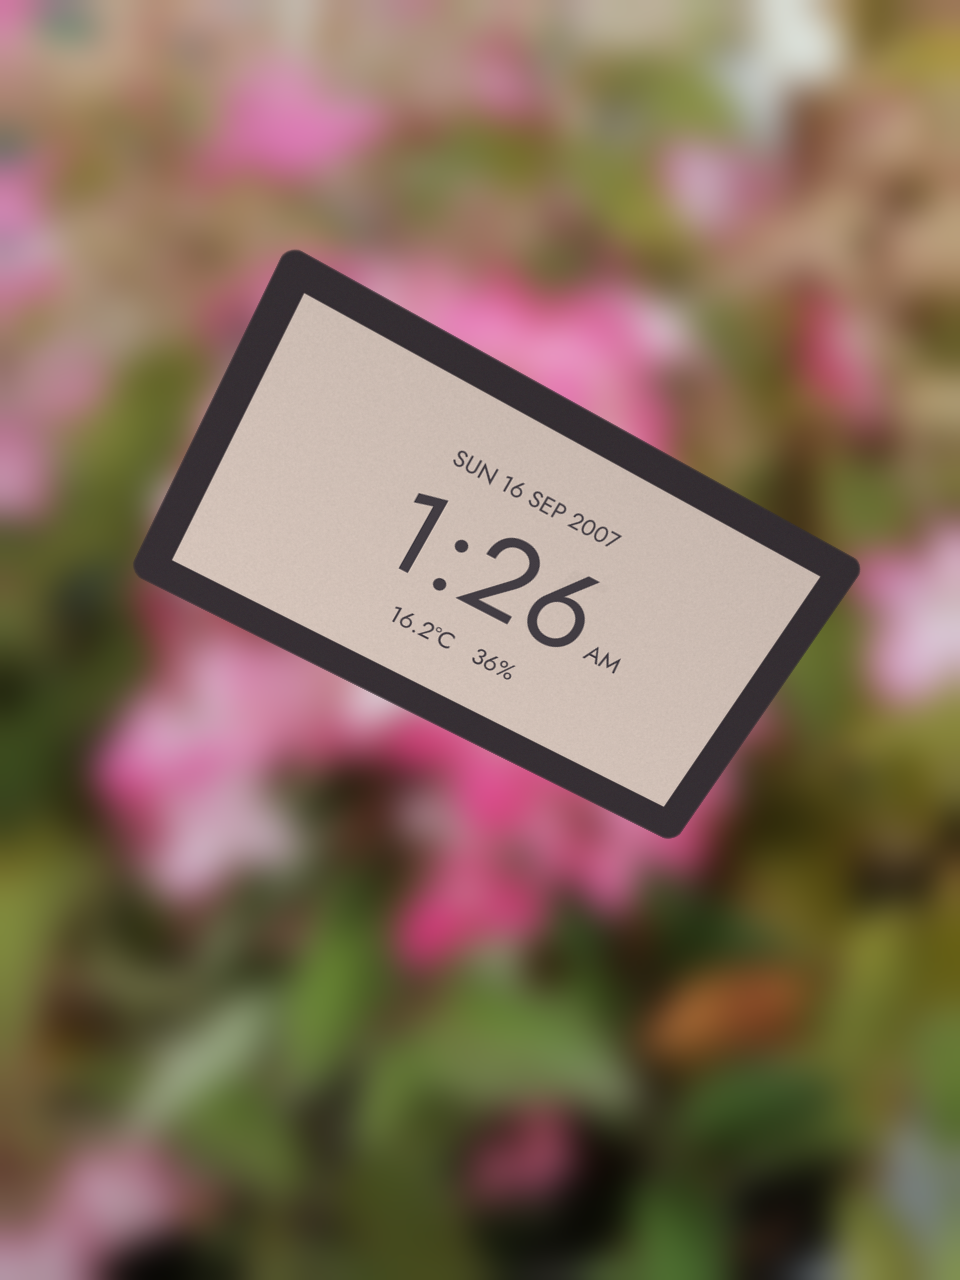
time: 1:26
